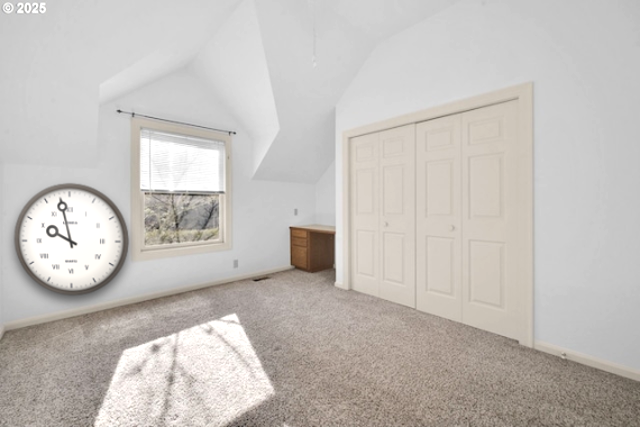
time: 9:58
